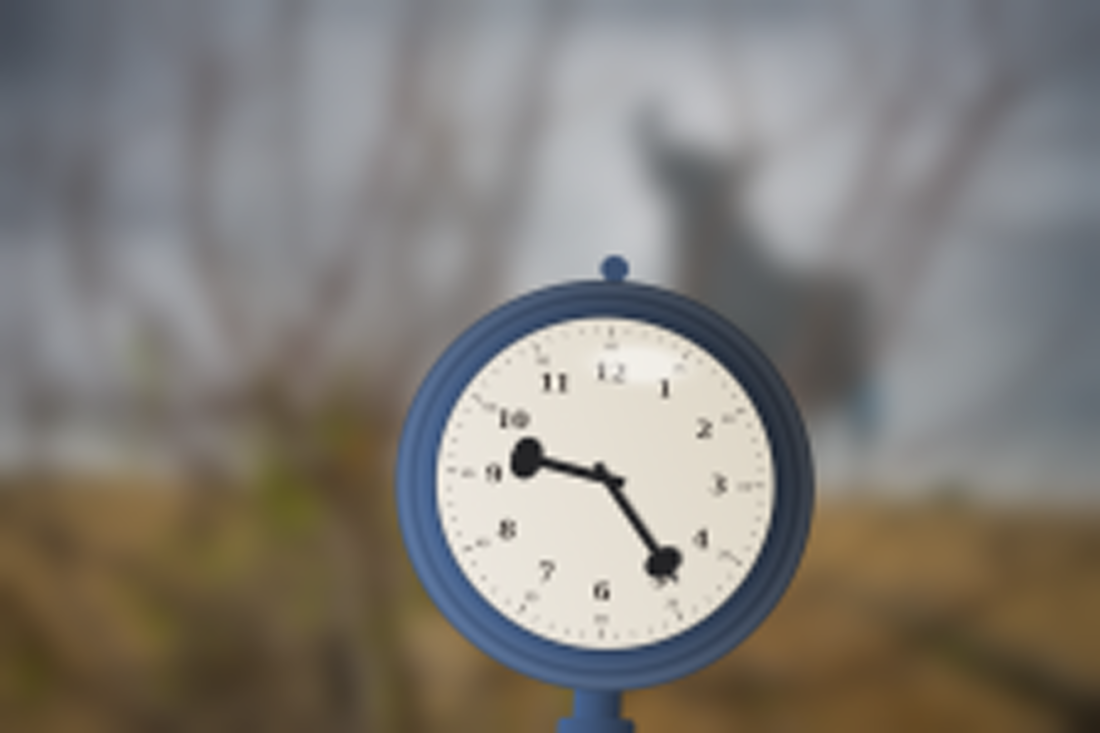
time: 9:24
